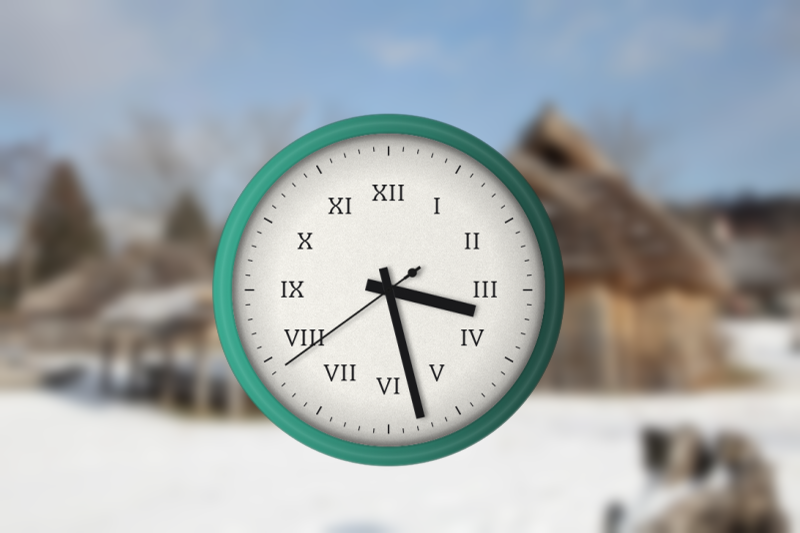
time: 3:27:39
